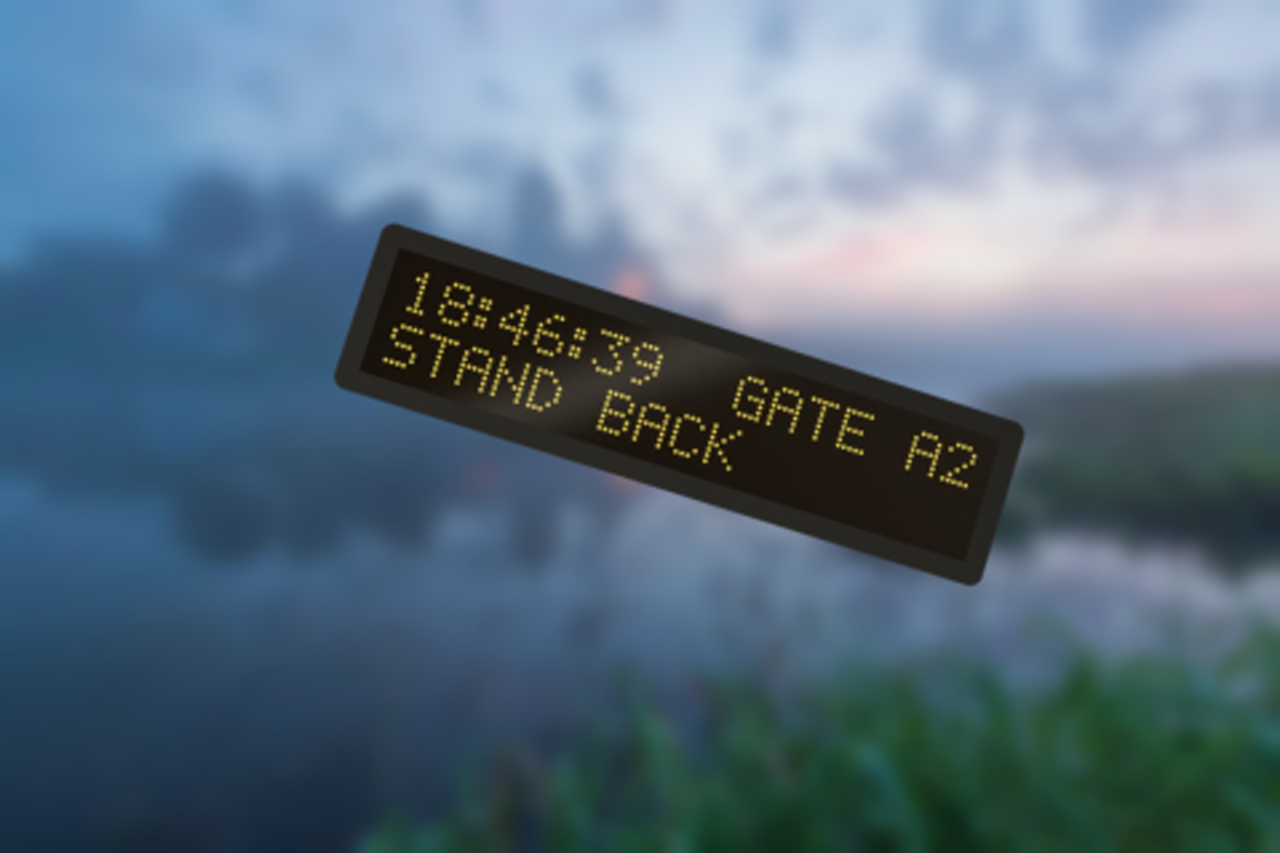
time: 18:46:39
